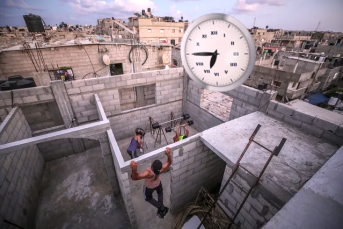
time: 6:45
